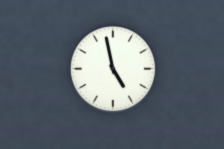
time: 4:58
